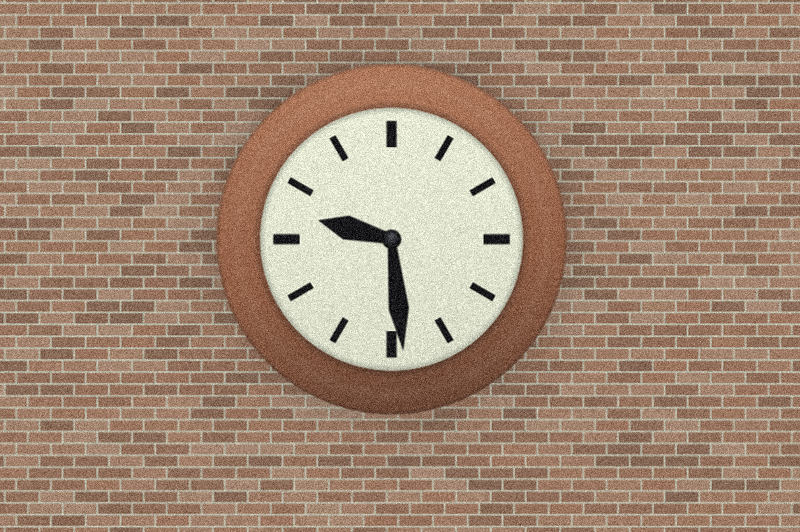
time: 9:29
